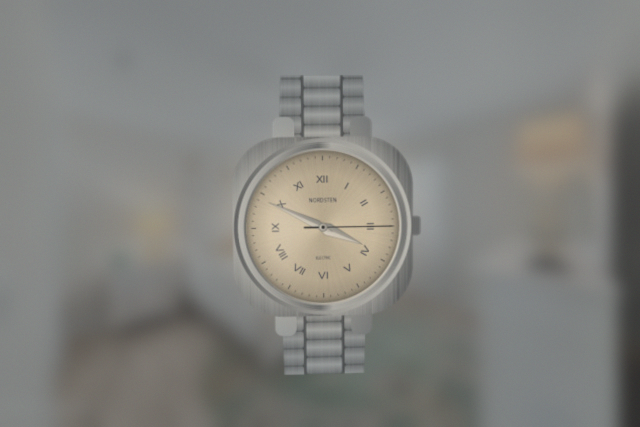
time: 3:49:15
